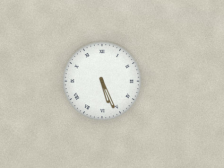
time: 5:26
